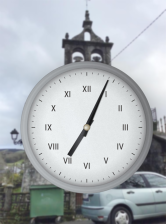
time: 7:04
